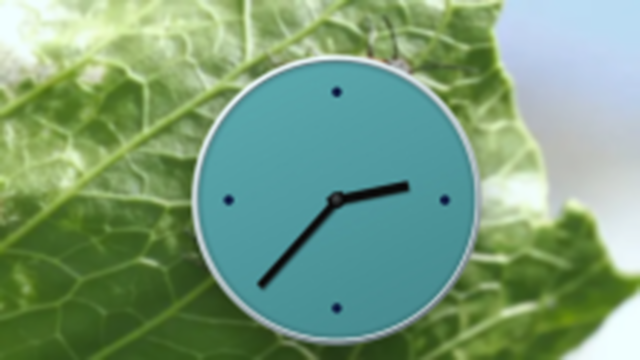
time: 2:37
